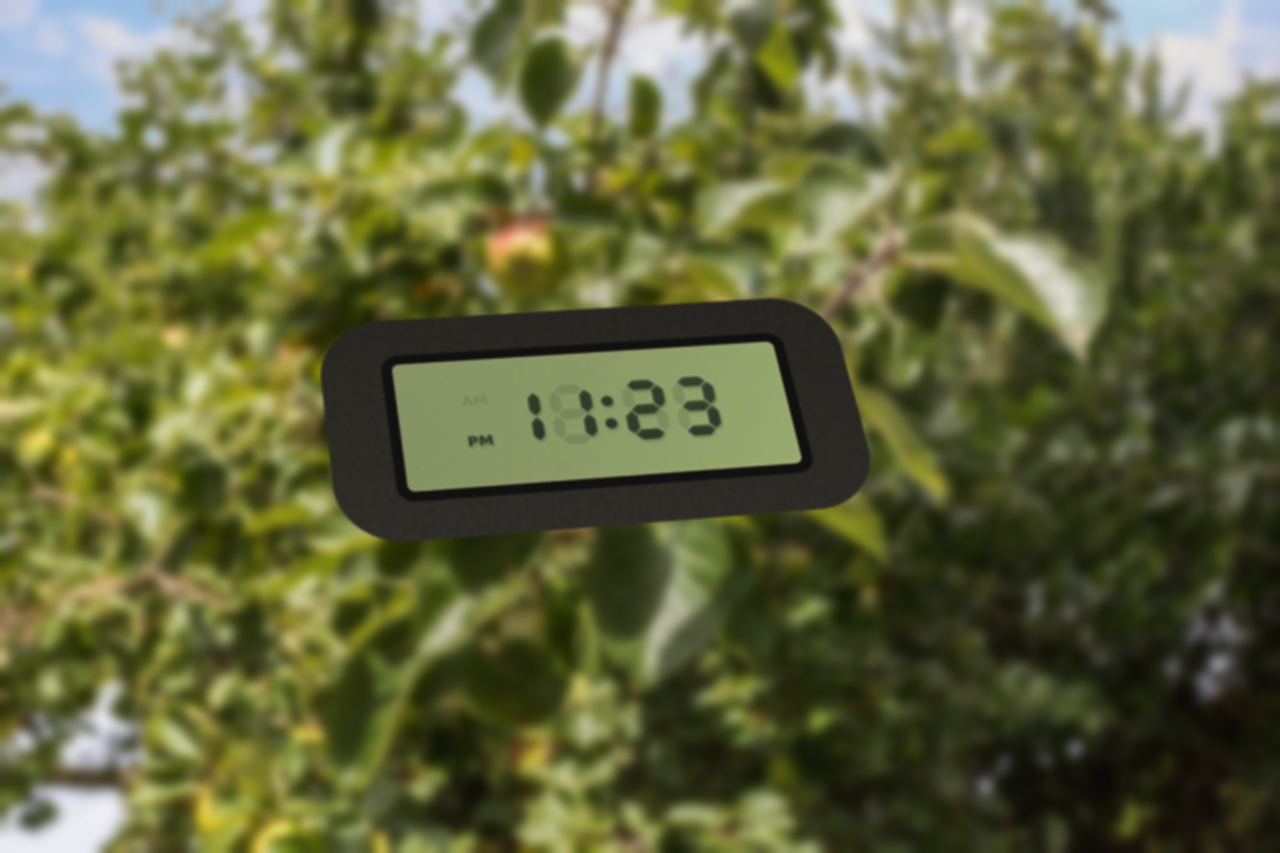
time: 11:23
